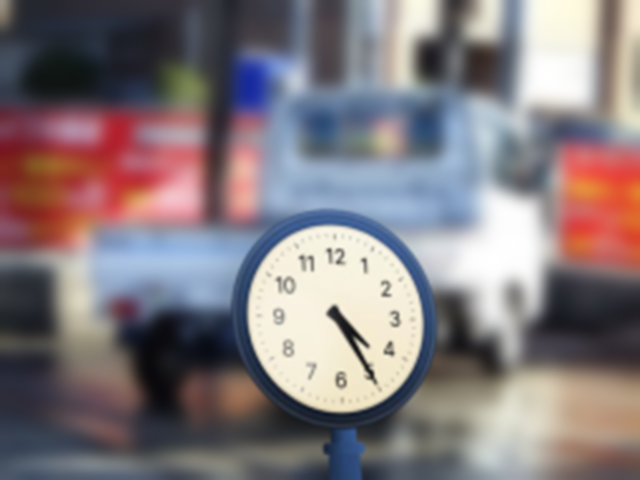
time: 4:25
